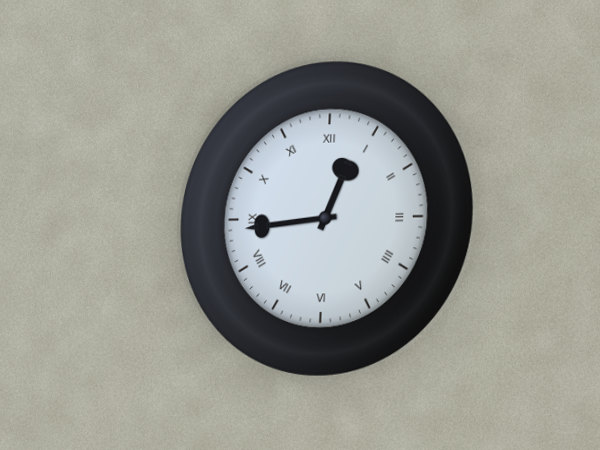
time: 12:44
